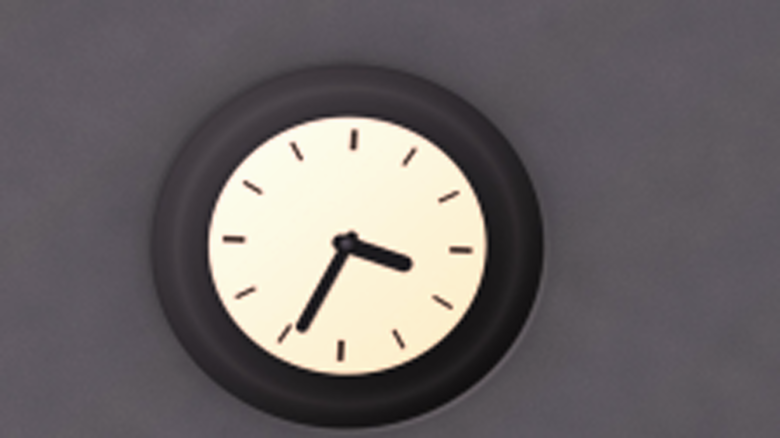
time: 3:34
